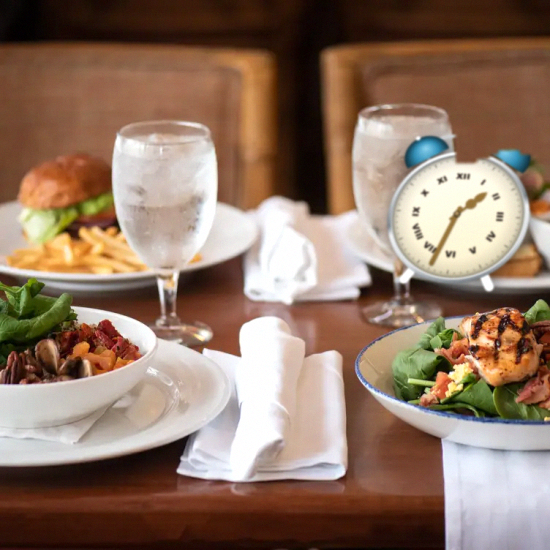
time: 1:33
